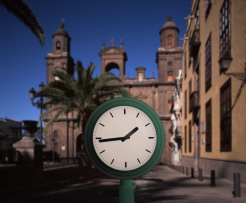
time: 1:44
